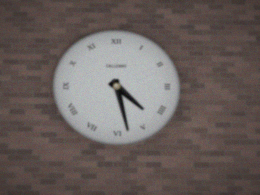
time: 4:28
